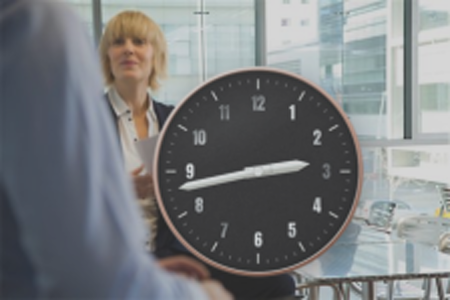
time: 2:43
